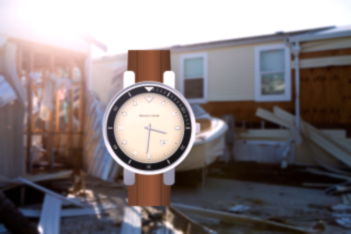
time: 3:31
